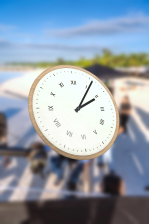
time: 2:06
